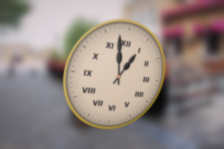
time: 12:58
